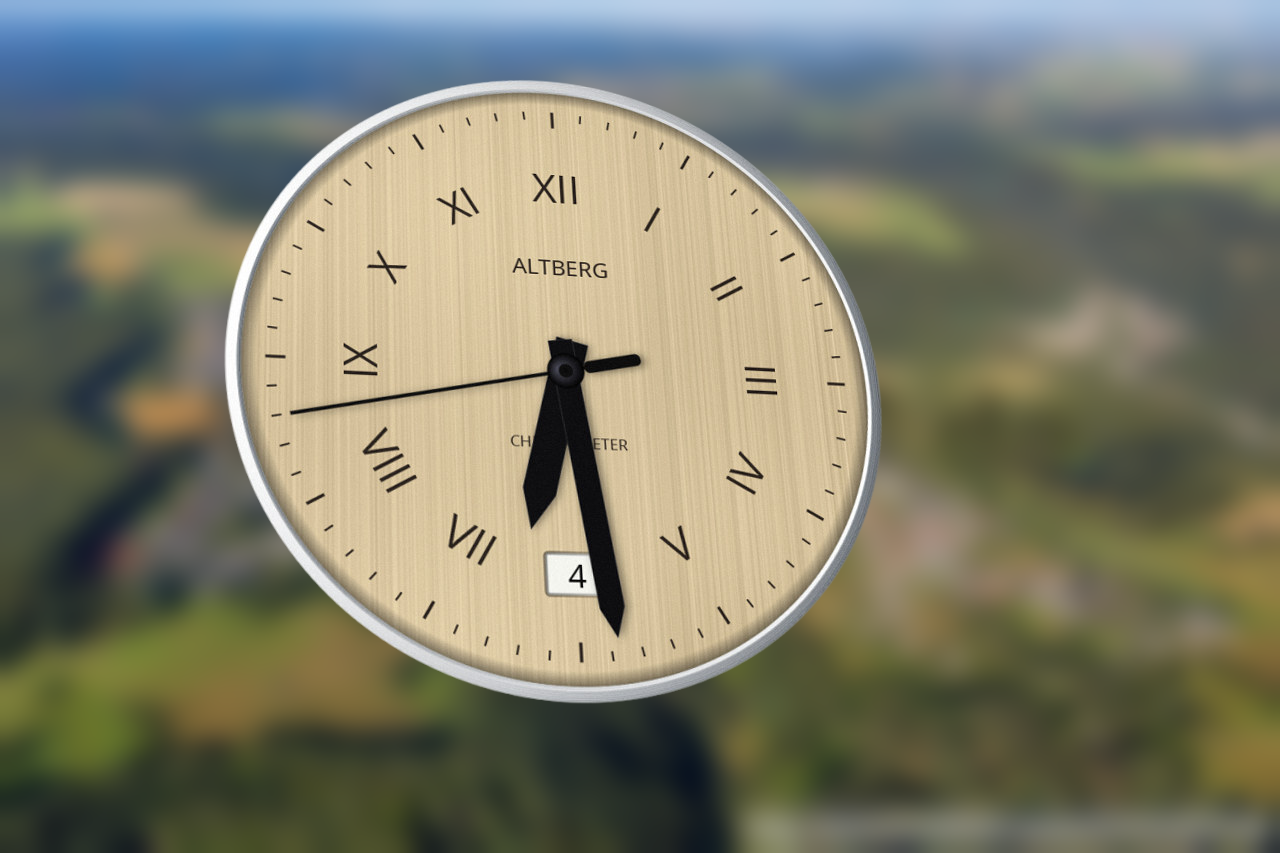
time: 6:28:43
